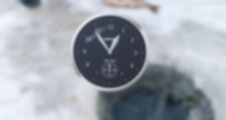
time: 12:54
